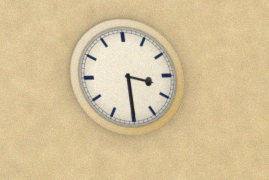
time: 3:30
